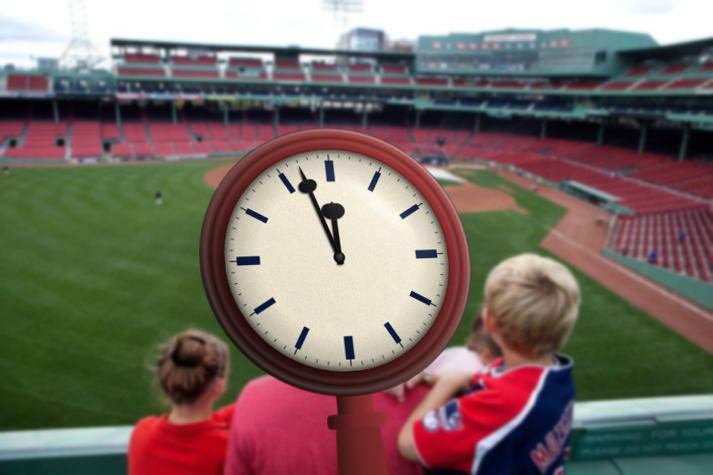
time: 11:57
